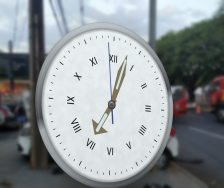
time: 7:02:59
